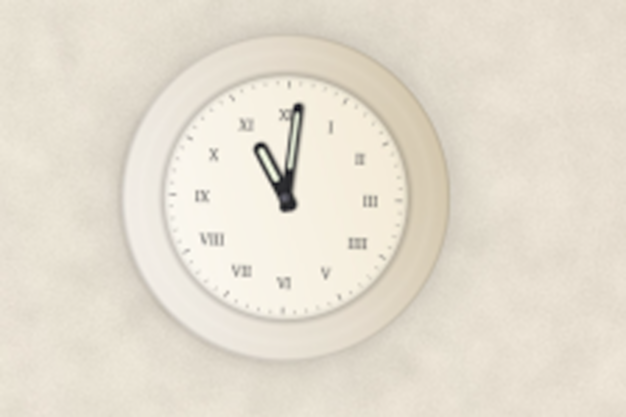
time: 11:01
